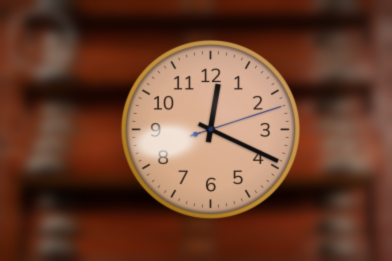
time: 12:19:12
